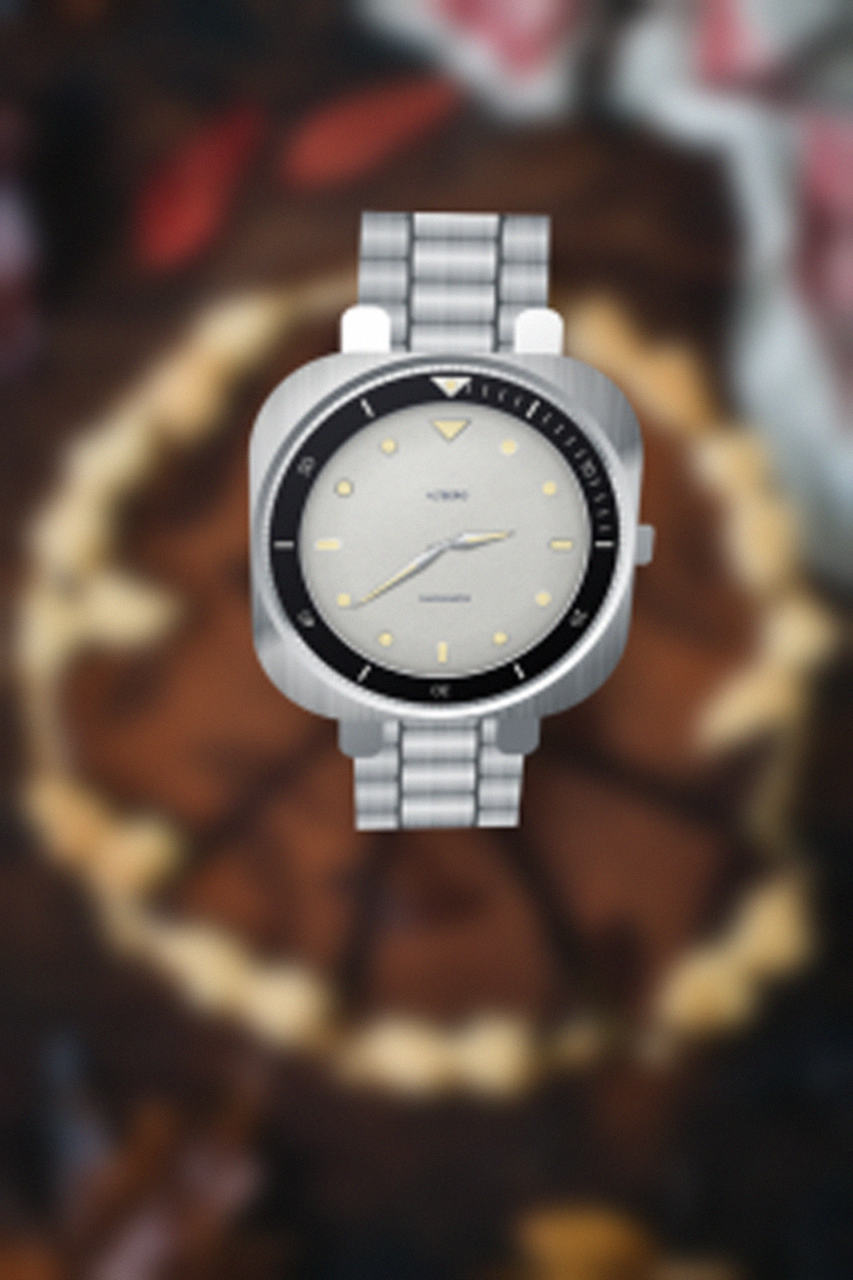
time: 2:39
